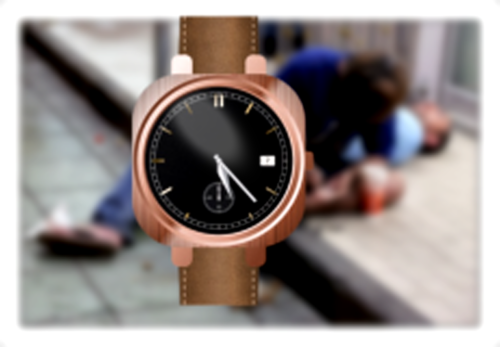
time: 5:23
